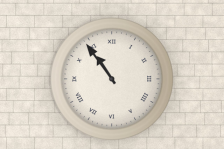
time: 10:54
